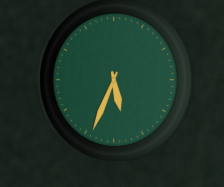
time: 5:34
